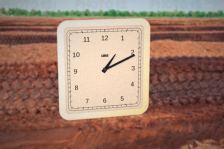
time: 1:11
